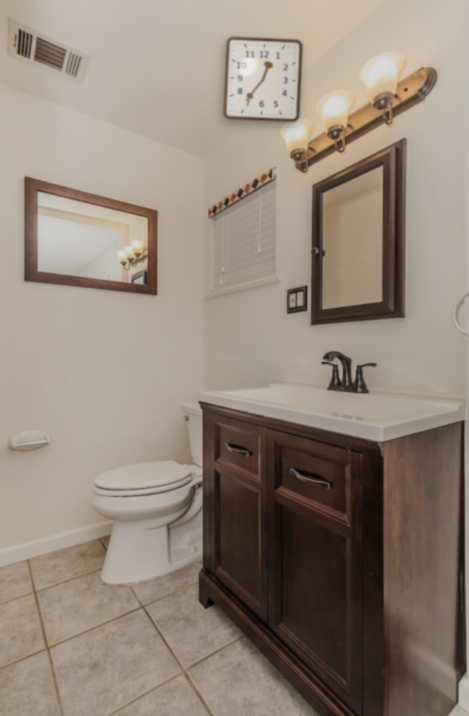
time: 12:36
